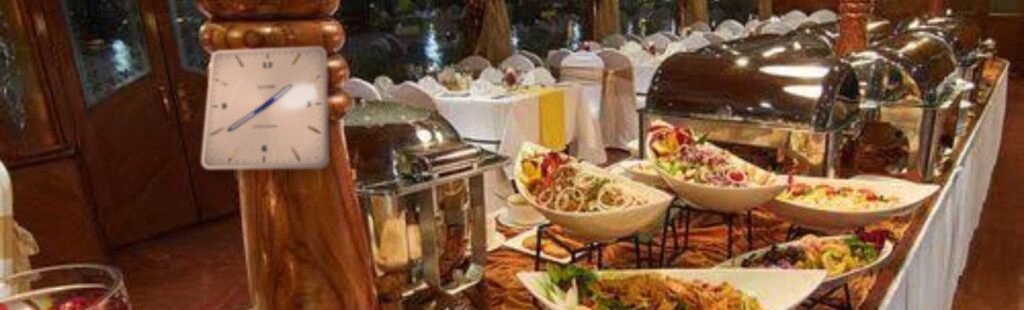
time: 1:39
